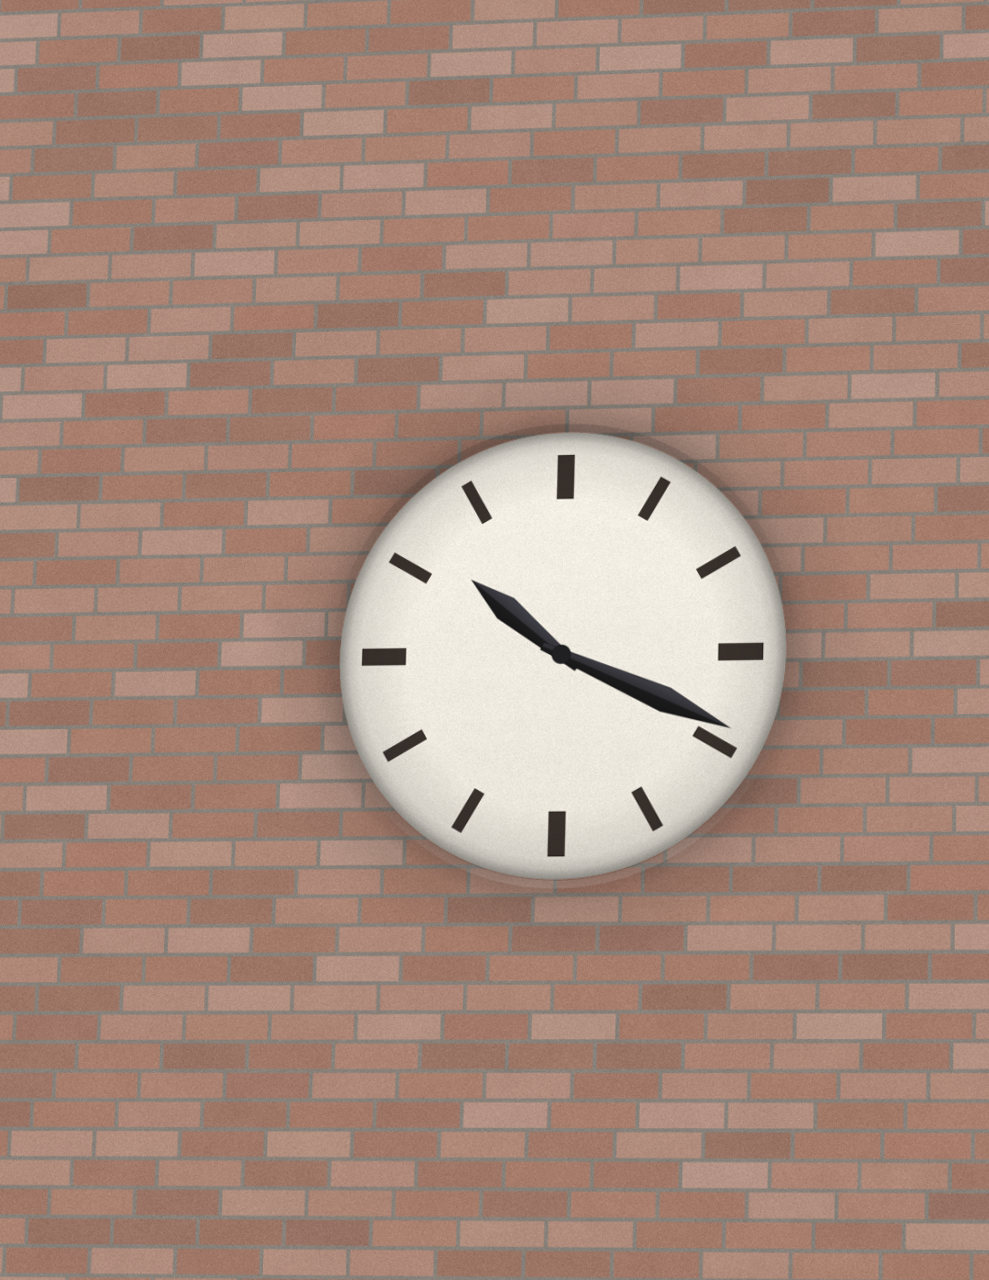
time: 10:19
